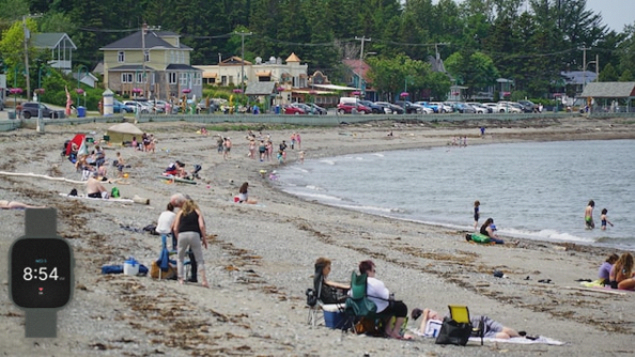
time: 8:54
